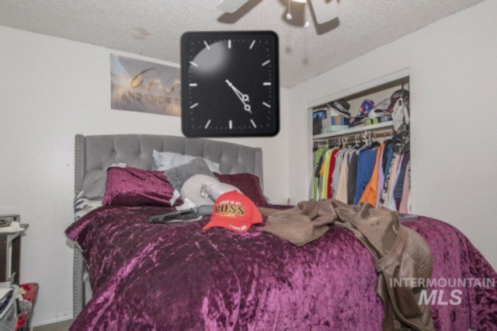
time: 4:24
